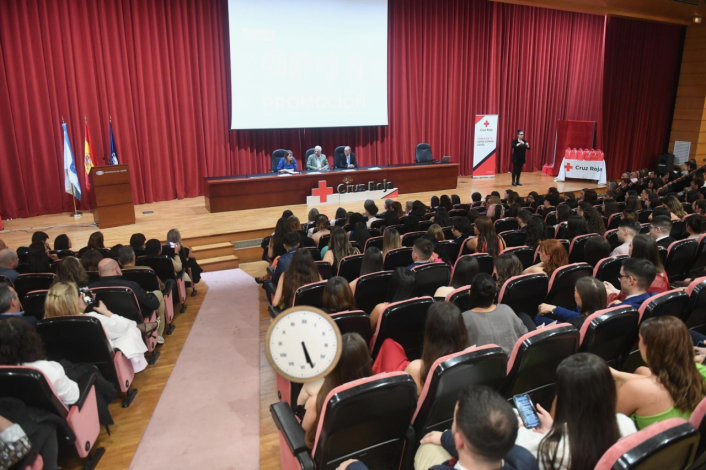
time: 5:26
